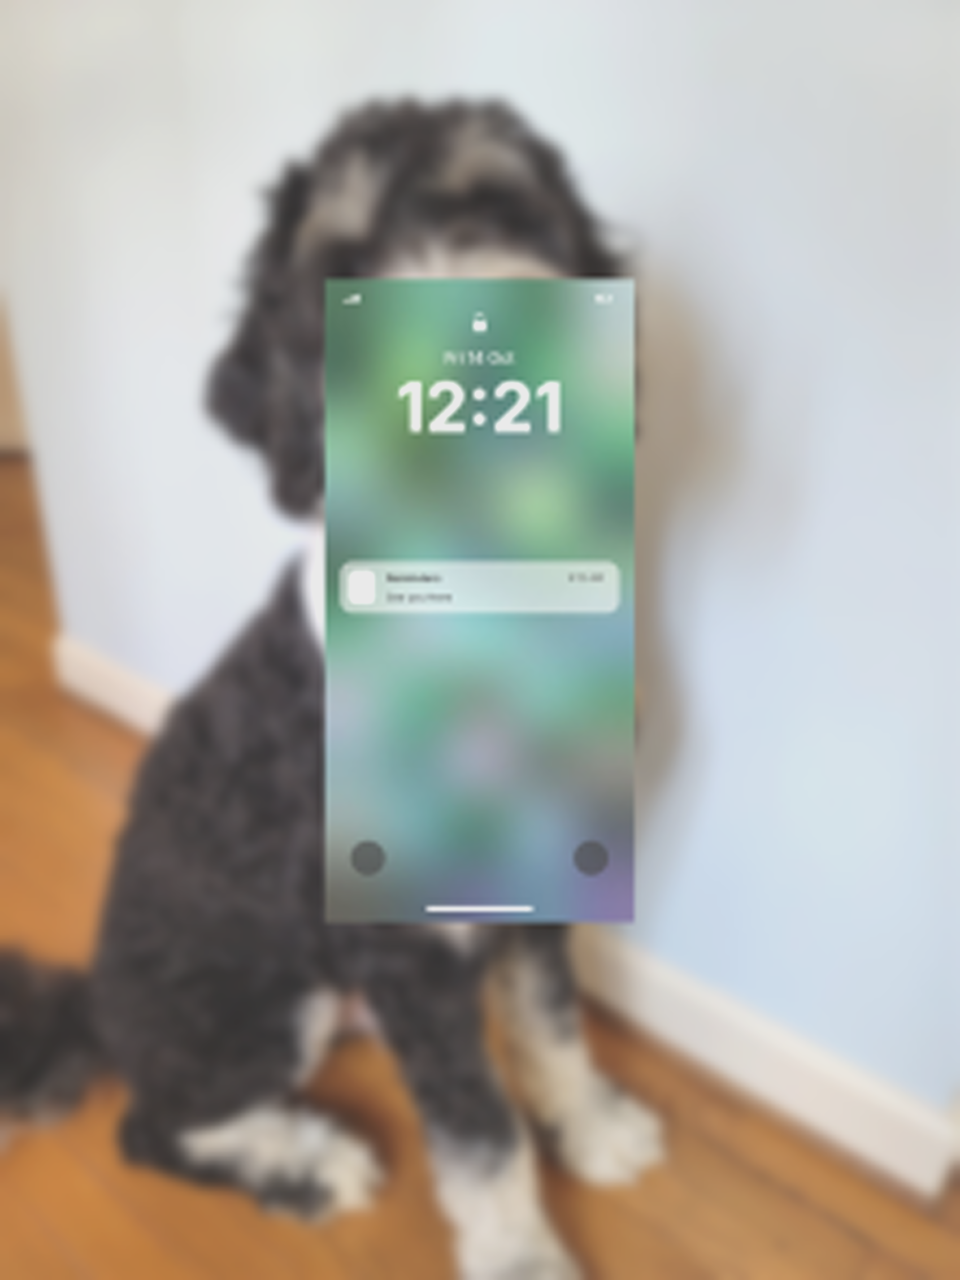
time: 12:21
